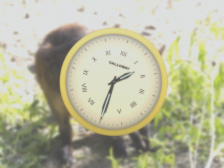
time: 1:30
